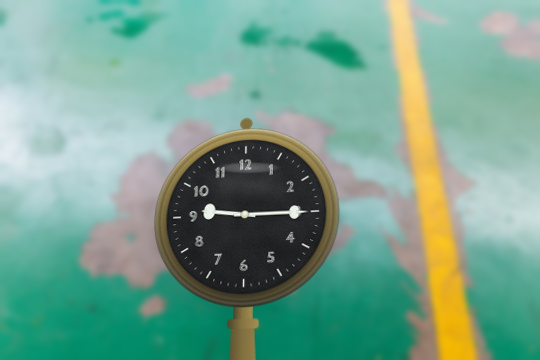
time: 9:15
